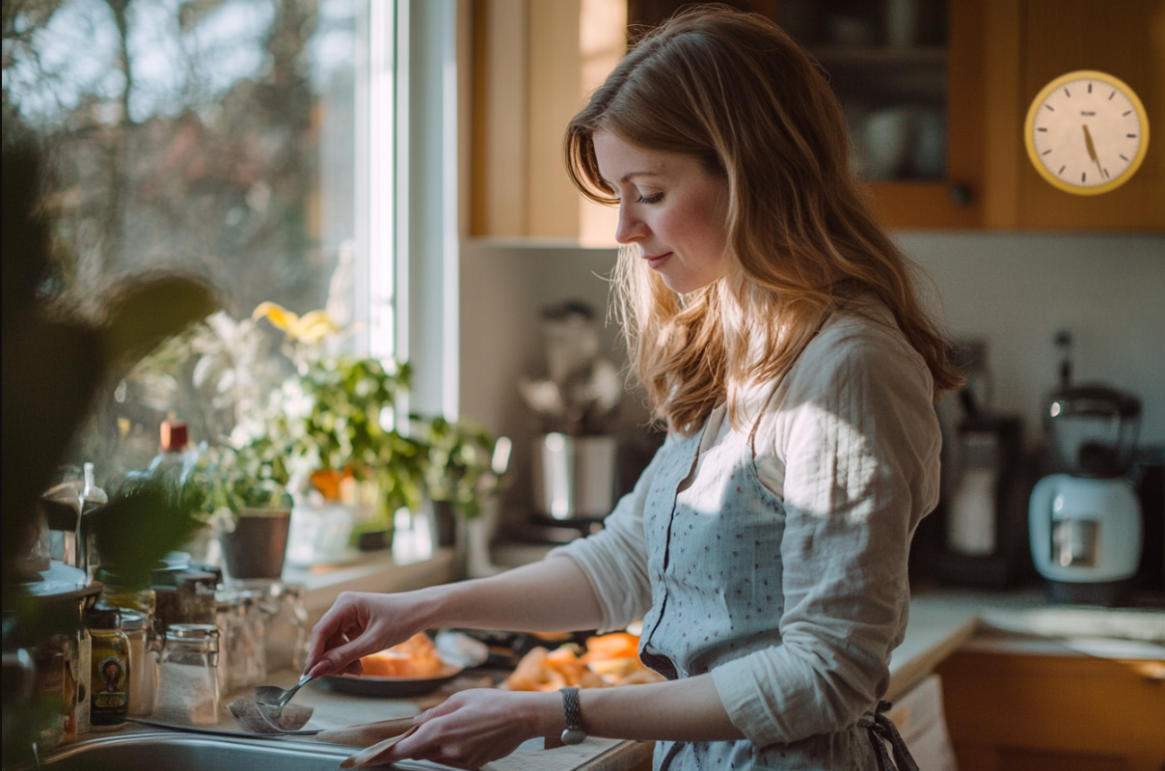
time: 5:26
